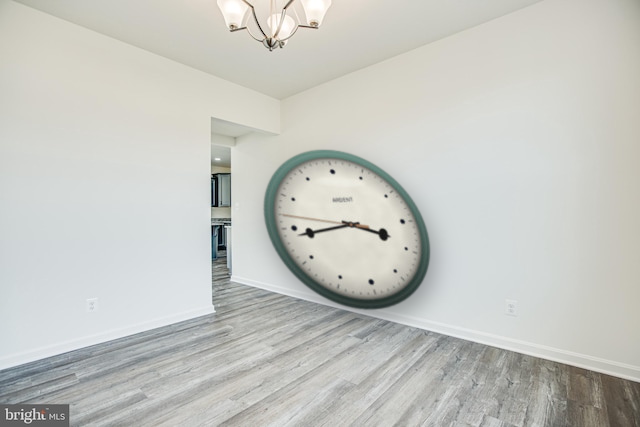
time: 3:43:47
